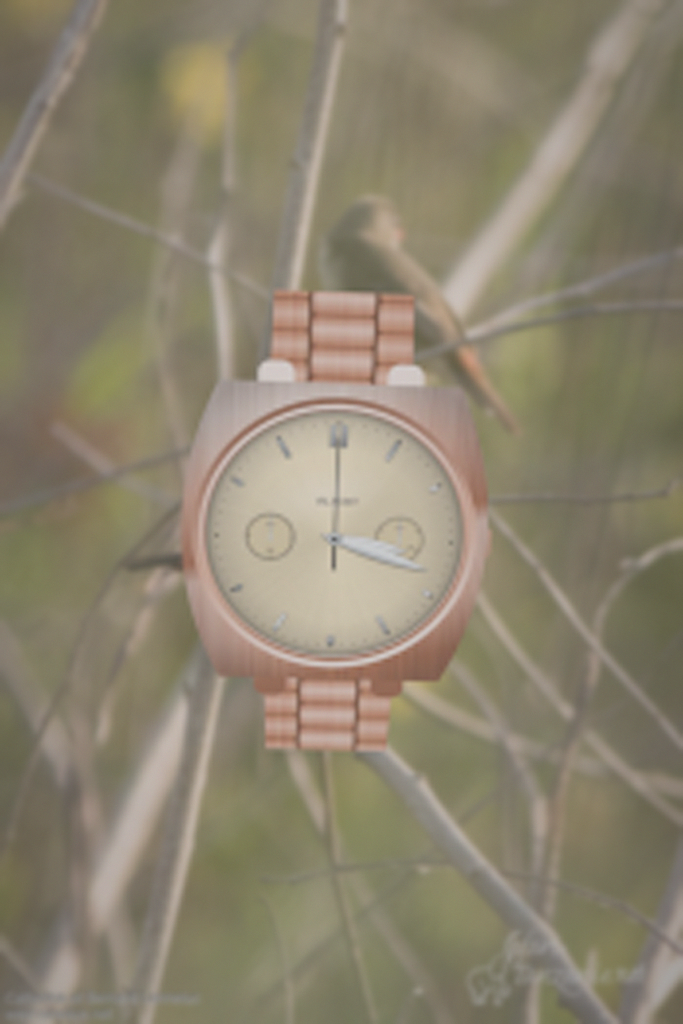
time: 3:18
